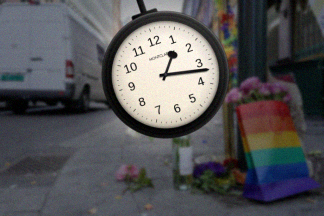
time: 1:17
